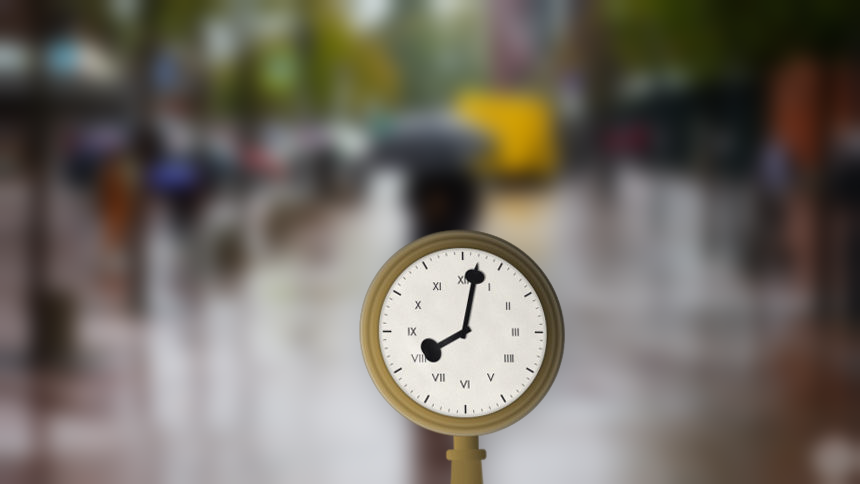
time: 8:02
